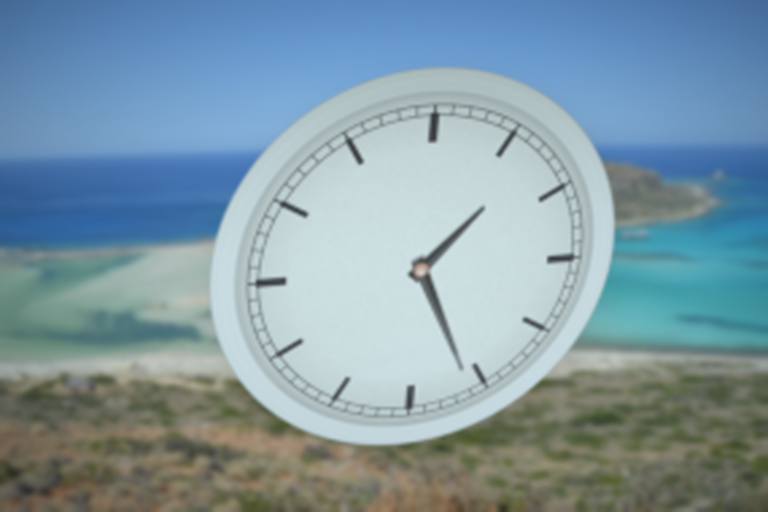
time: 1:26
